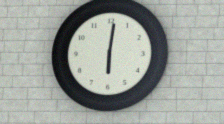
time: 6:01
